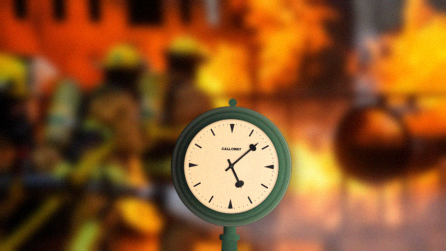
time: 5:08
